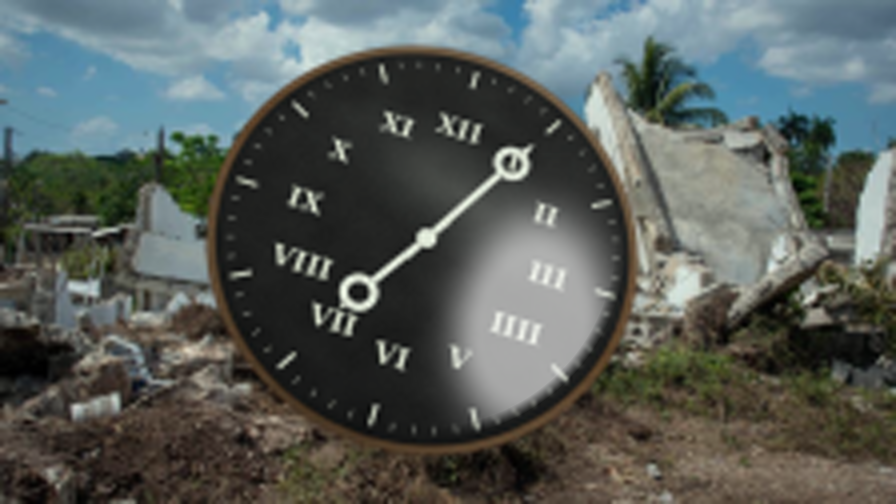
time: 7:05
